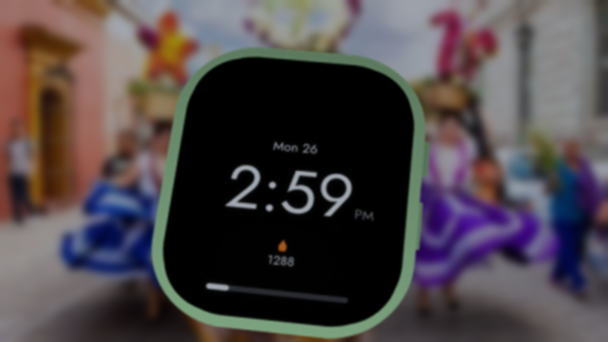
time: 2:59
